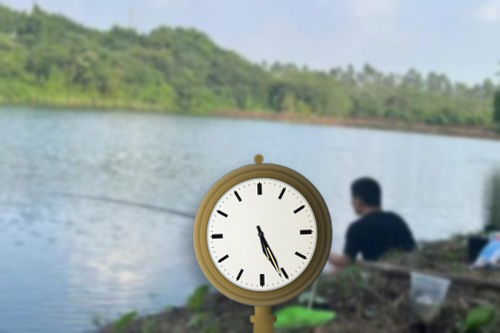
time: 5:26
